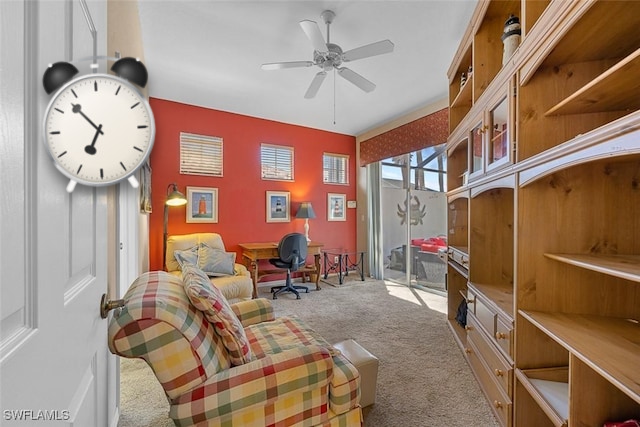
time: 6:53
